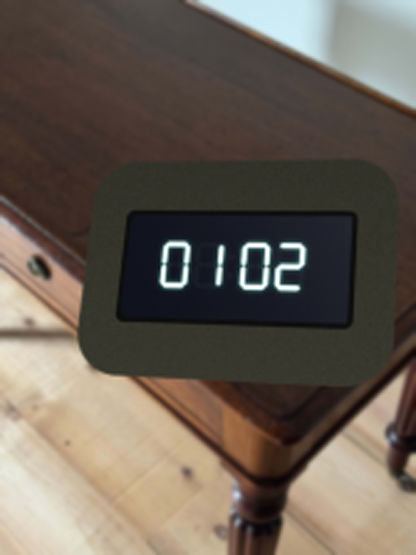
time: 1:02
